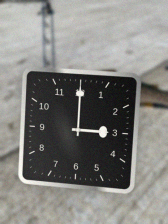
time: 3:00
